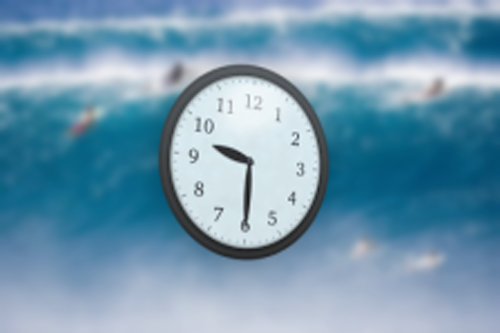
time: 9:30
